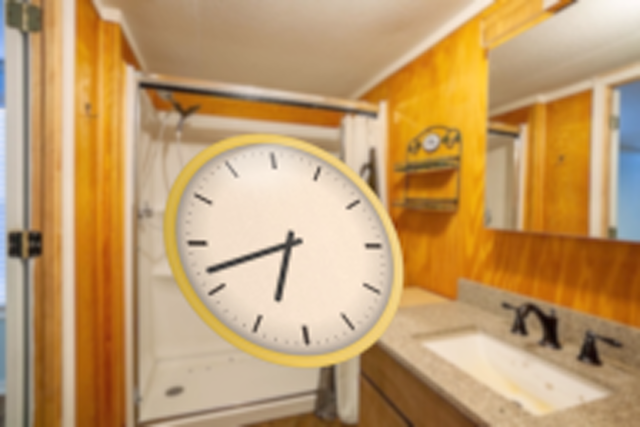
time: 6:42
